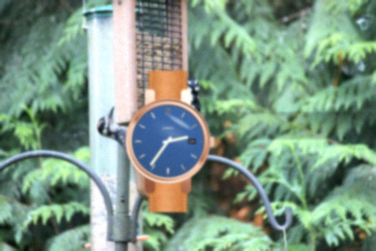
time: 2:36
